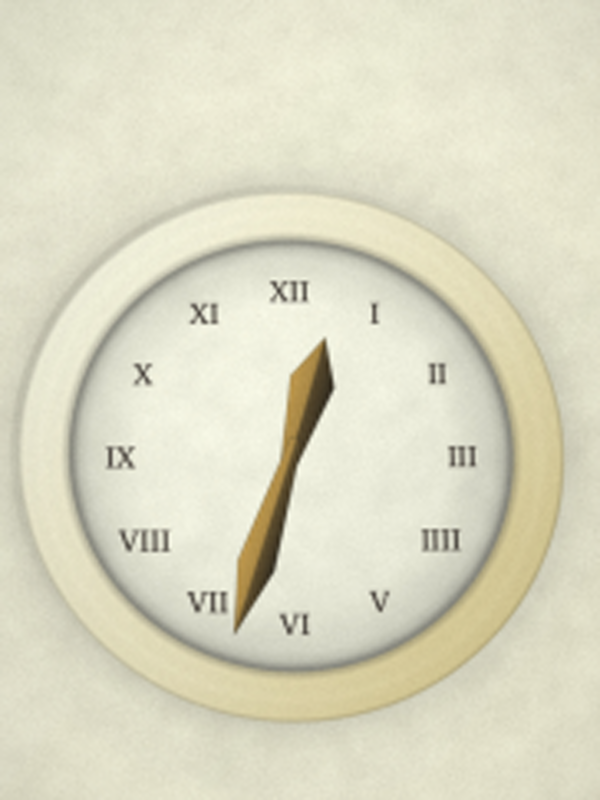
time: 12:33
